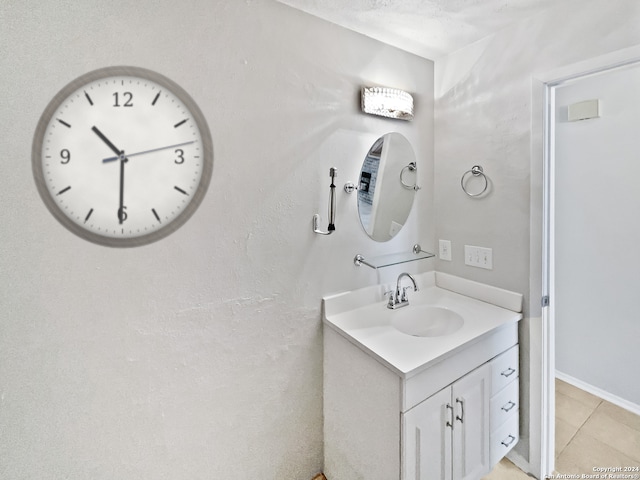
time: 10:30:13
